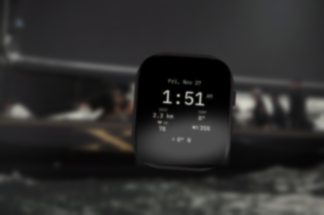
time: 1:51
